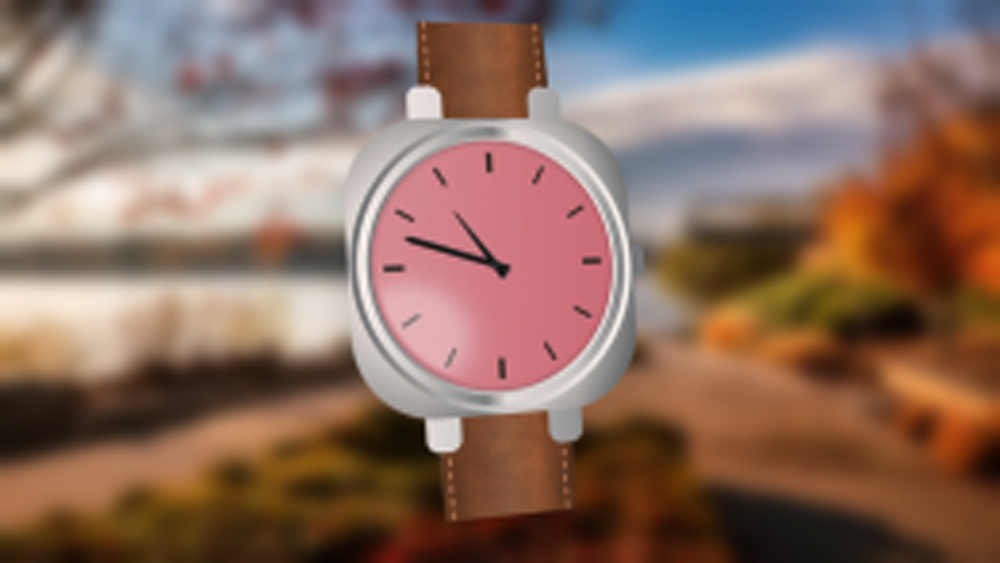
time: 10:48
